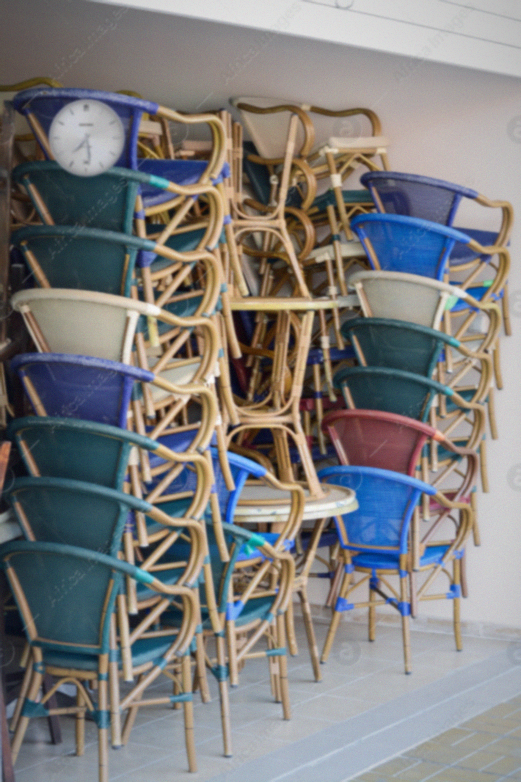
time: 7:29
